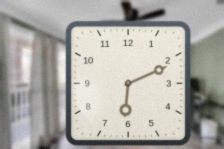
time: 6:11
